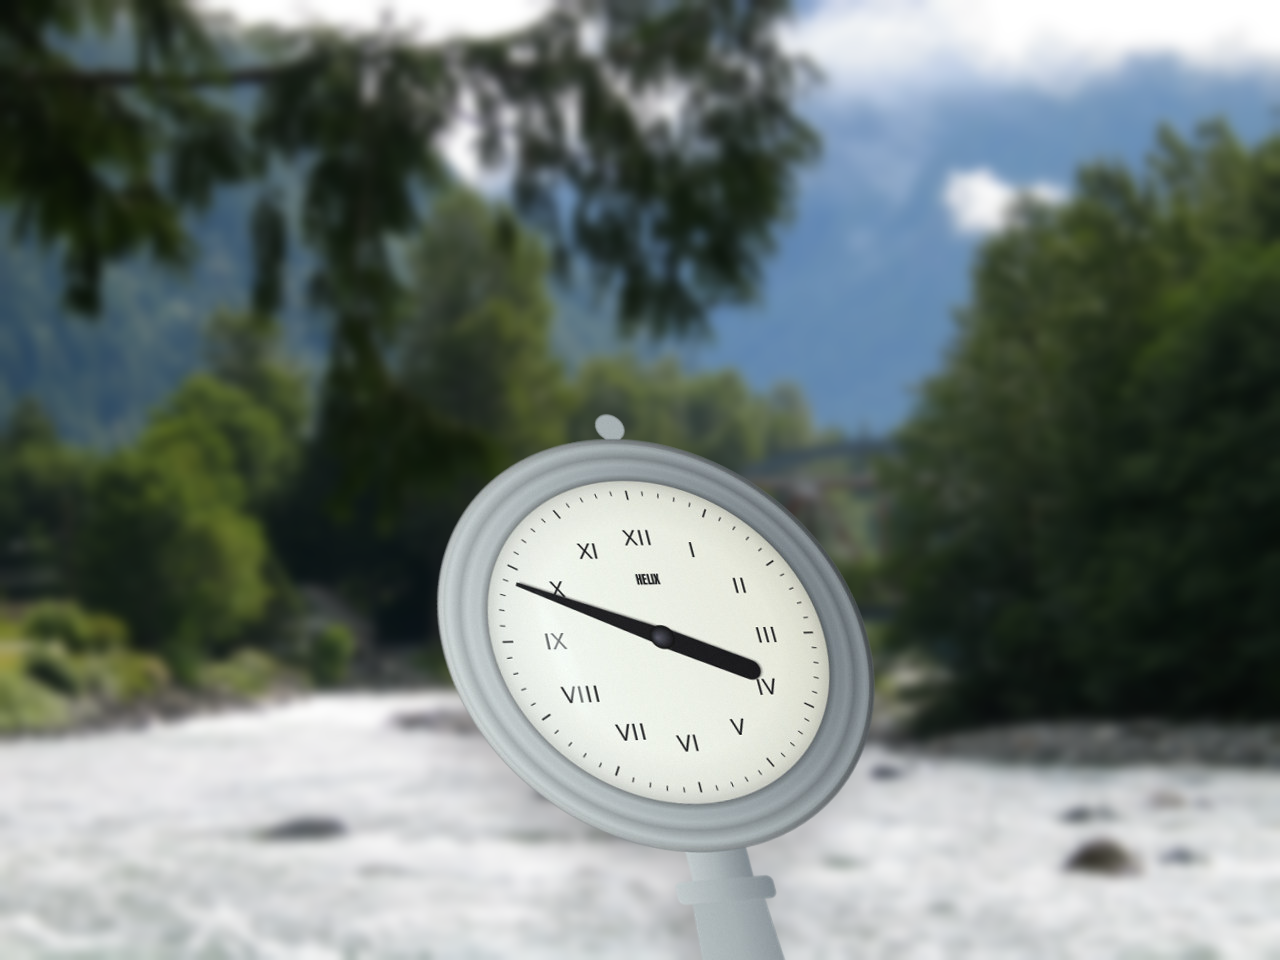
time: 3:49
